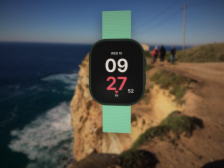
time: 9:27
